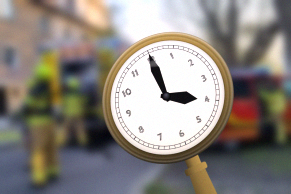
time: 4:00
